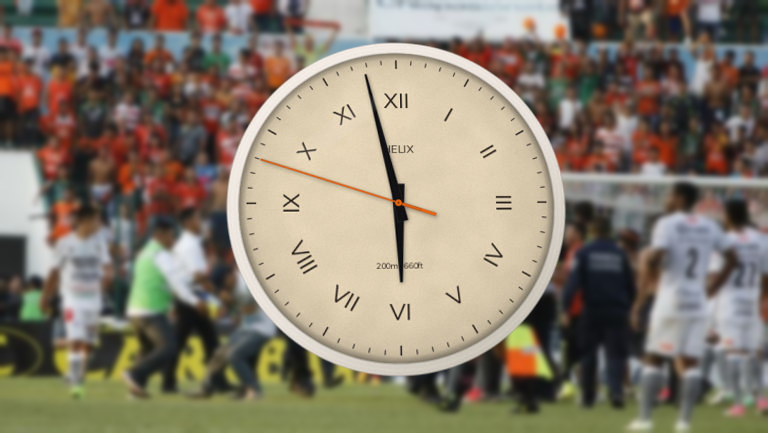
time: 5:57:48
